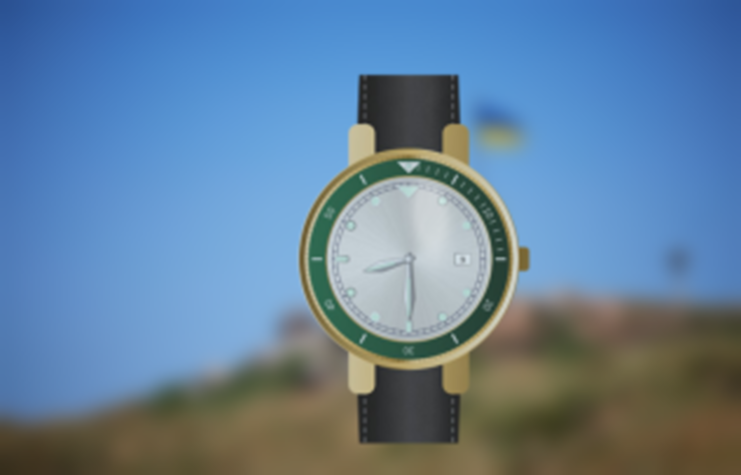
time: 8:30
